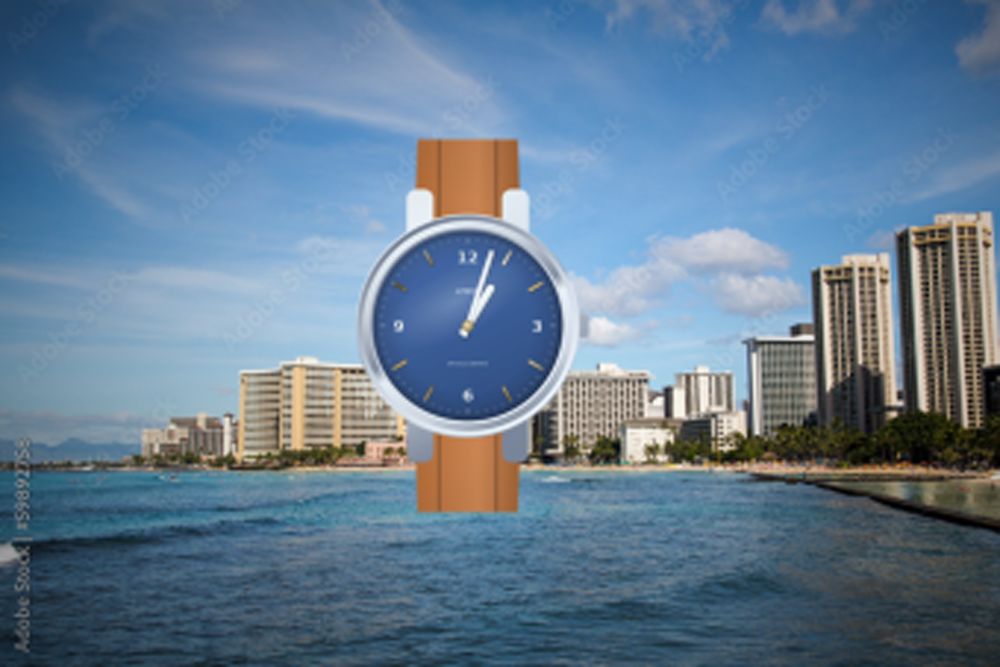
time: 1:03
